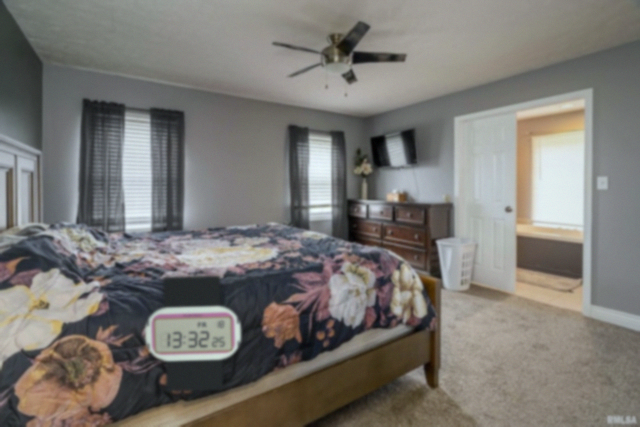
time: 13:32
